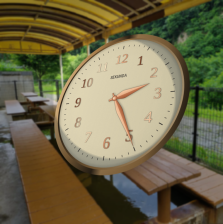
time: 2:25
